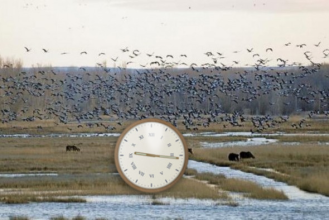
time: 9:16
